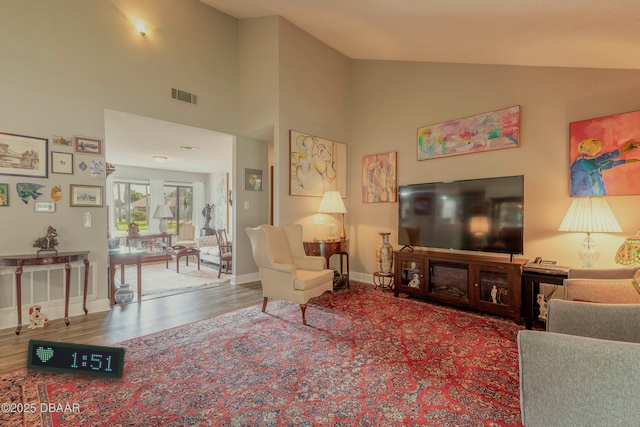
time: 1:51
